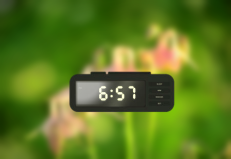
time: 6:57
